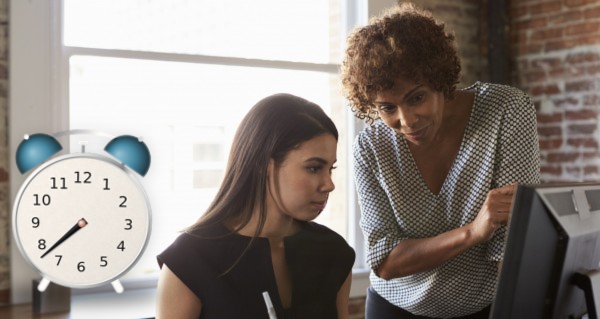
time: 7:38
